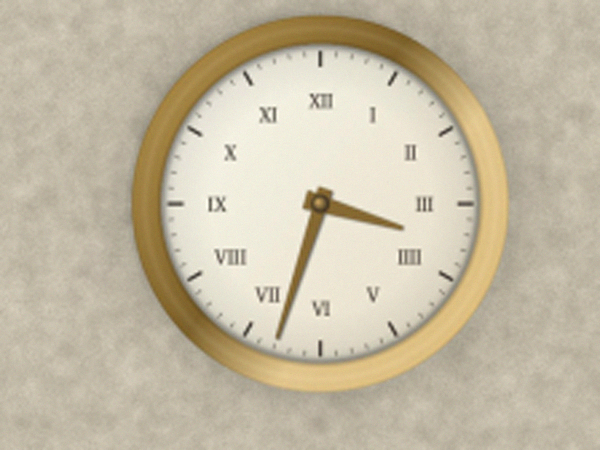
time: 3:33
